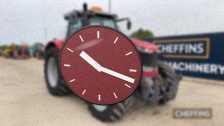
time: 10:18
